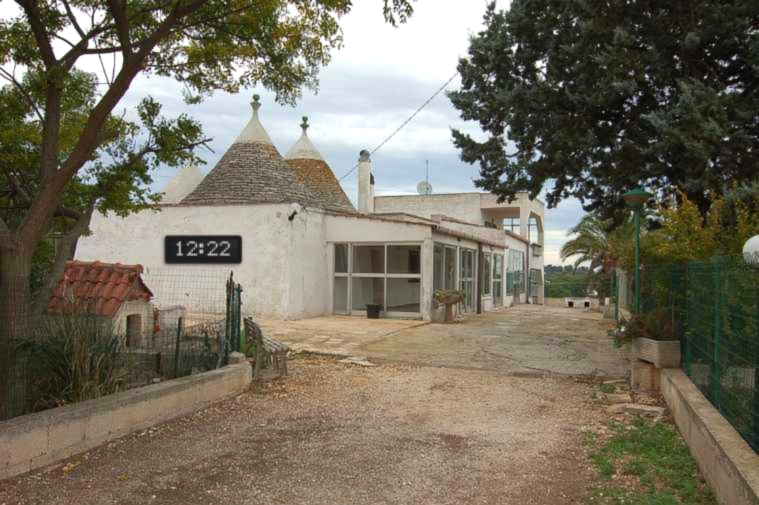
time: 12:22
